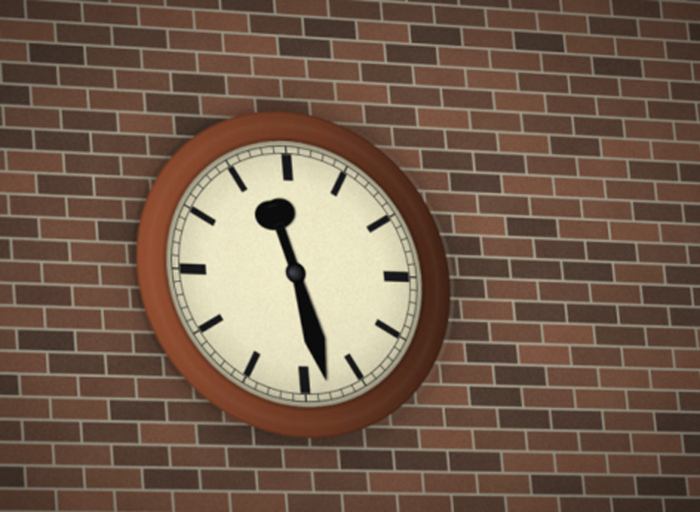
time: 11:28
